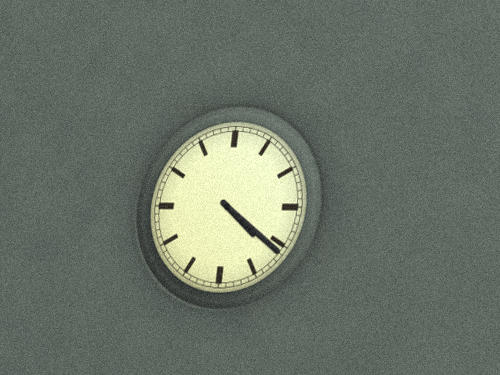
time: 4:21
